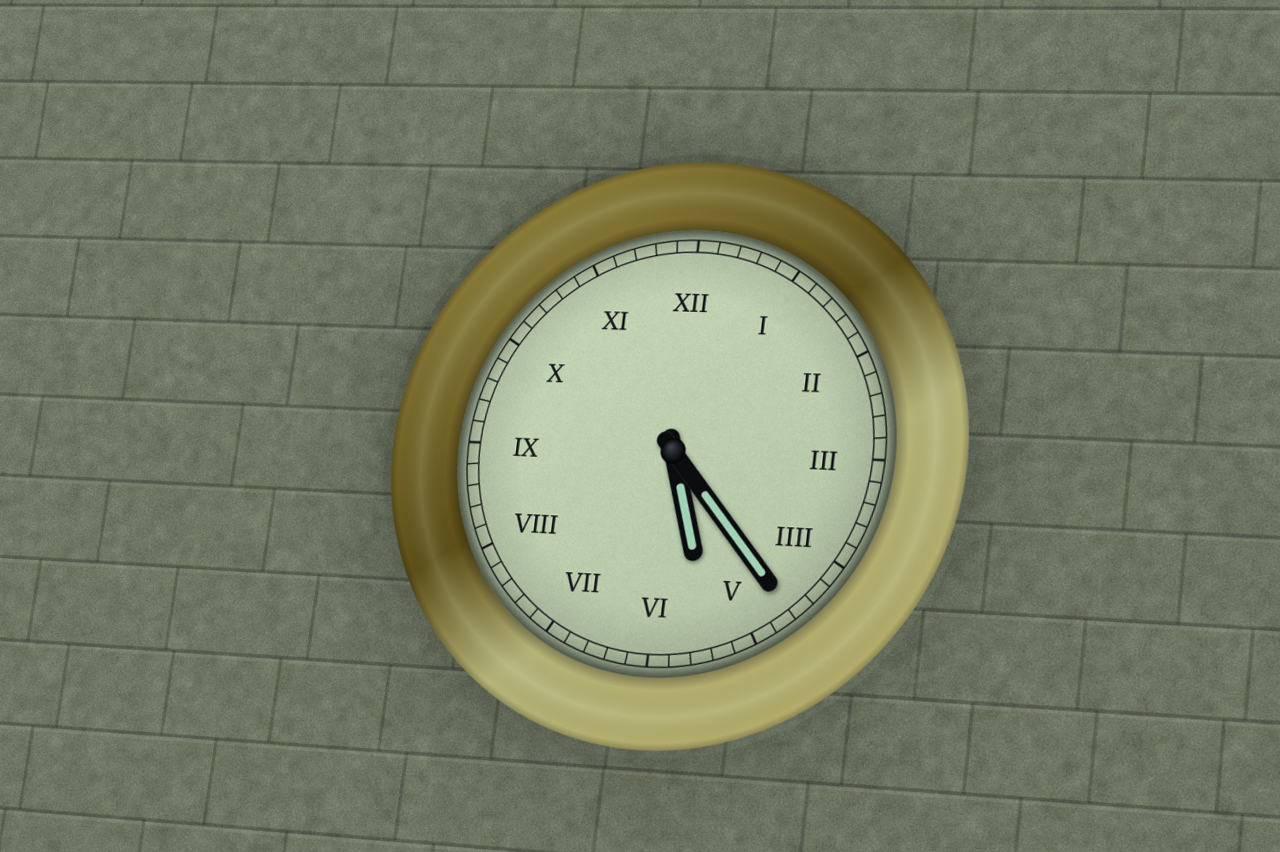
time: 5:23
